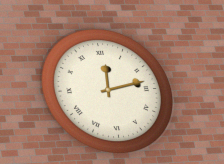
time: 12:13
